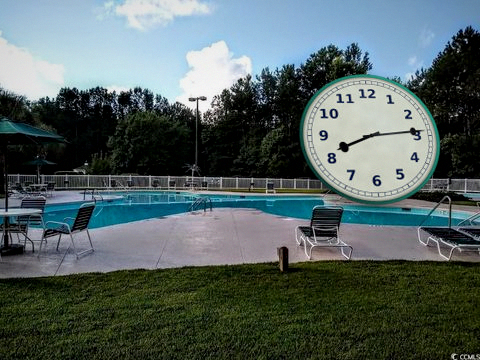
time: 8:14
